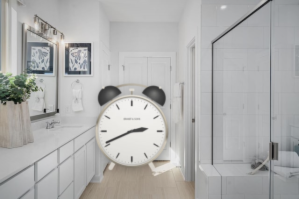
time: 2:41
